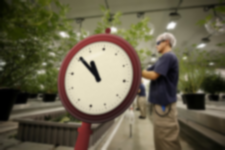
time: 10:51
